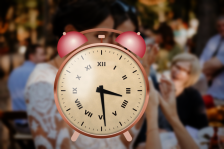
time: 3:29
